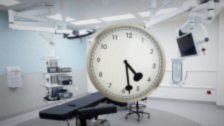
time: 4:28
